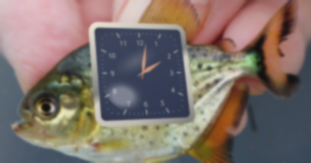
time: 2:02
